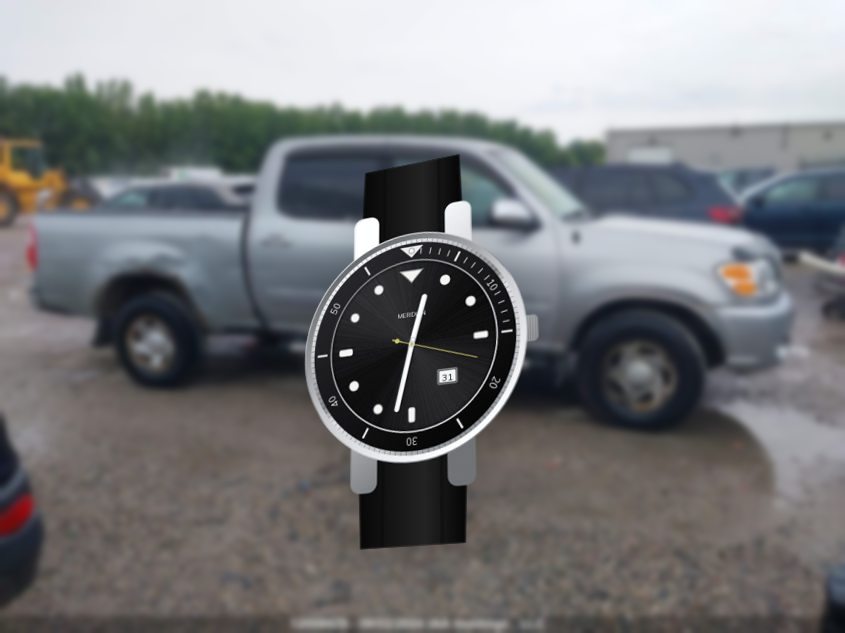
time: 12:32:18
